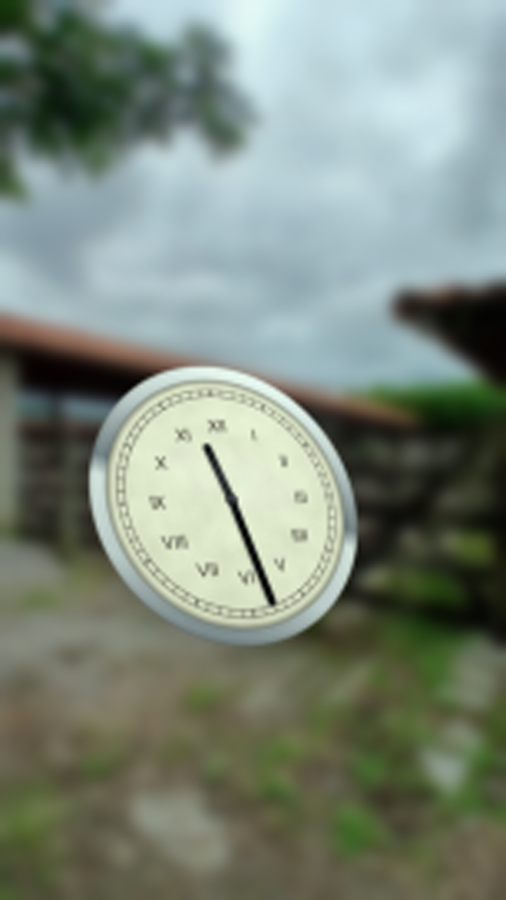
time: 11:28
